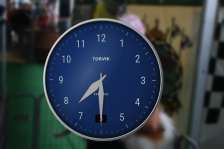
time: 7:30
